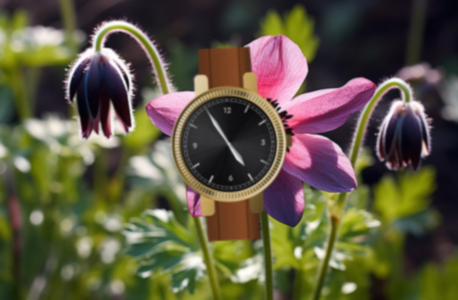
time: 4:55
